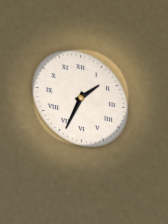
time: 1:34
